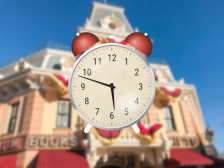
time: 5:48
